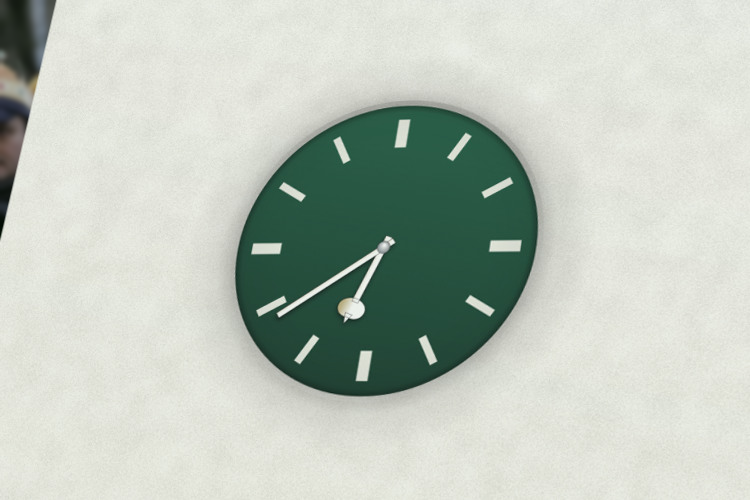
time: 6:39
